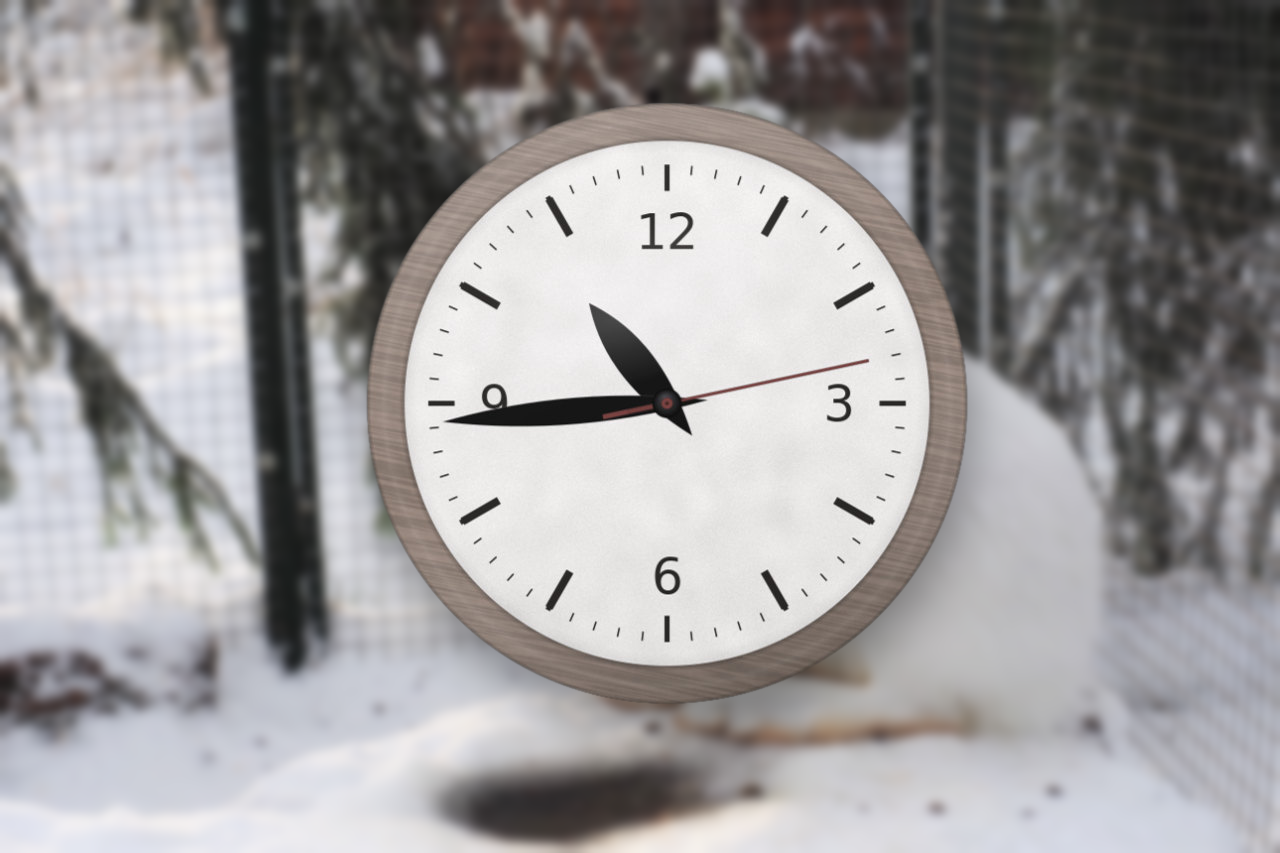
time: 10:44:13
